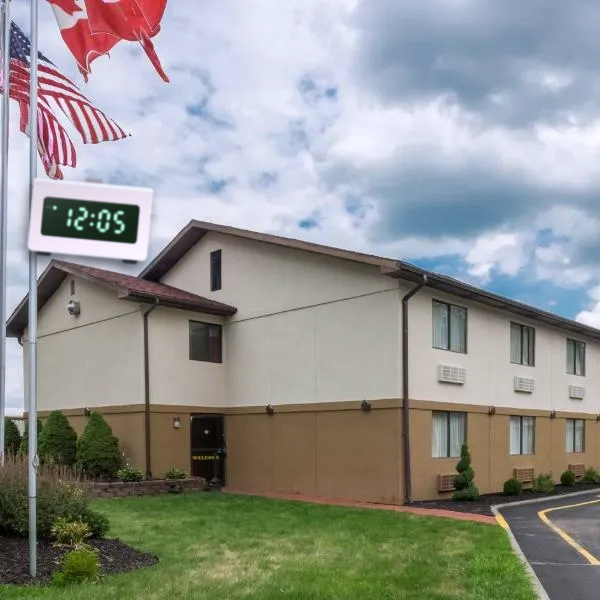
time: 12:05
